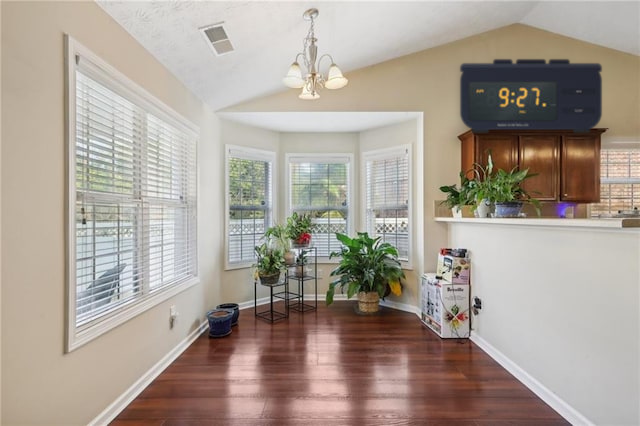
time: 9:27
